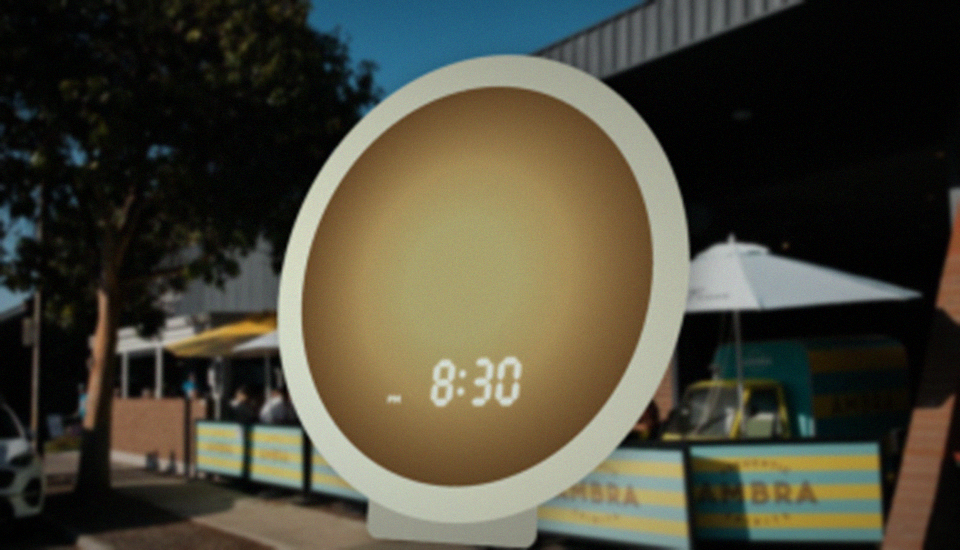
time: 8:30
